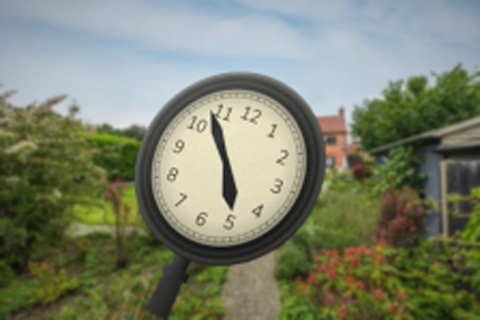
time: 4:53
